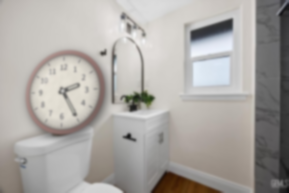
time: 2:25
